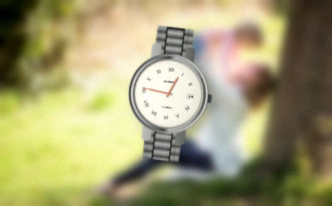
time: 12:46
